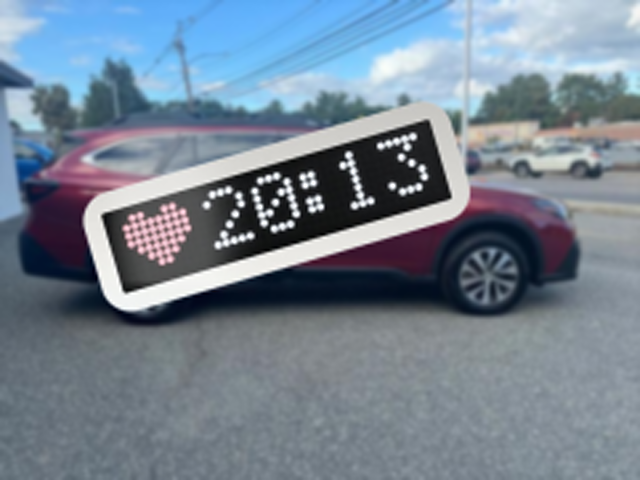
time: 20:13
